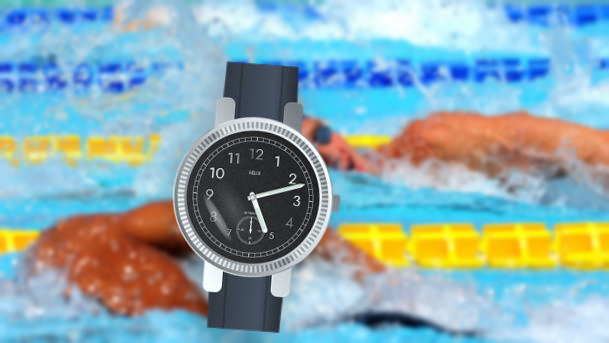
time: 5:12
